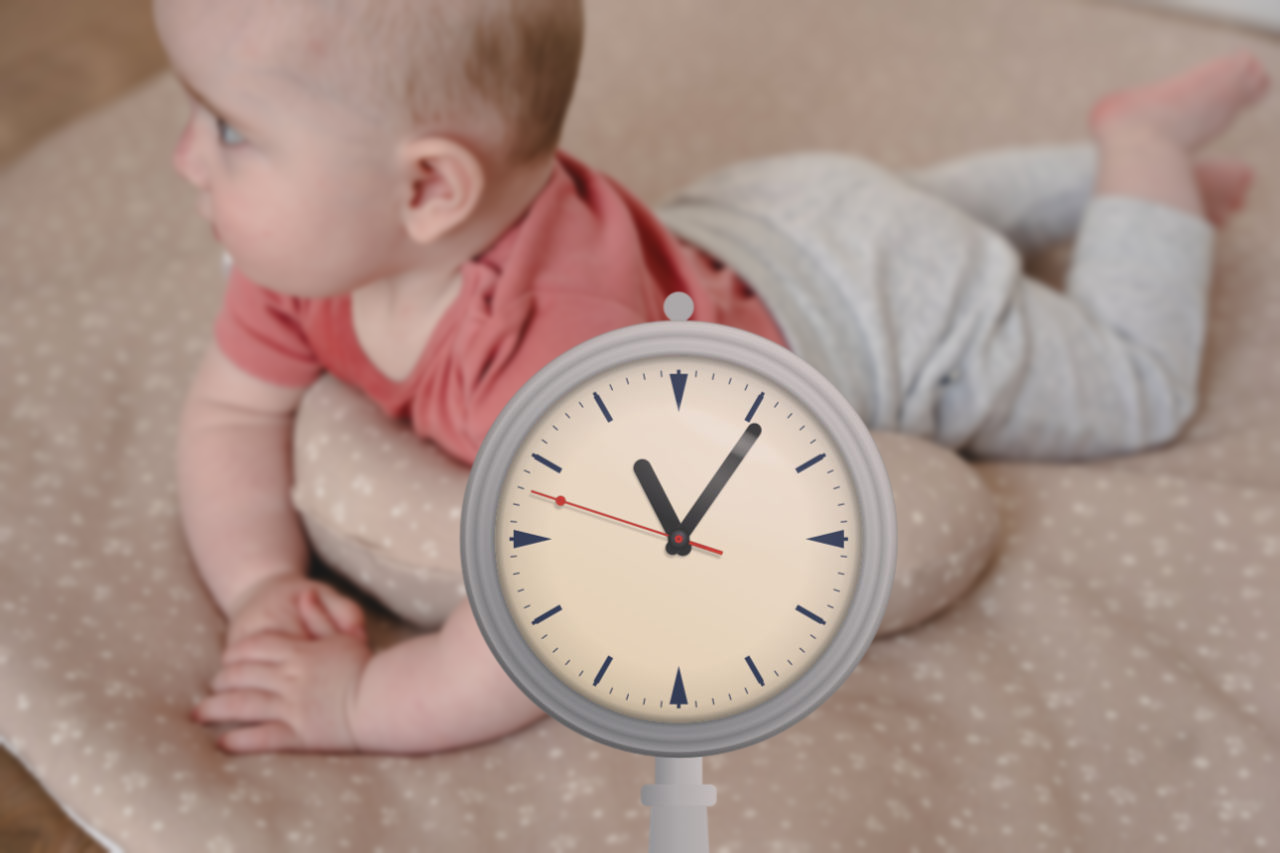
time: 11:05:48
